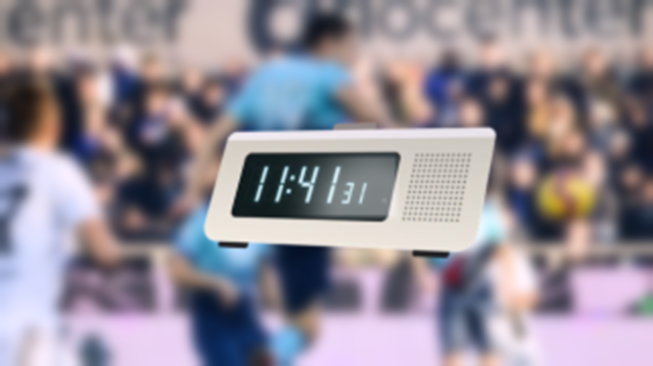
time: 11:41:31
